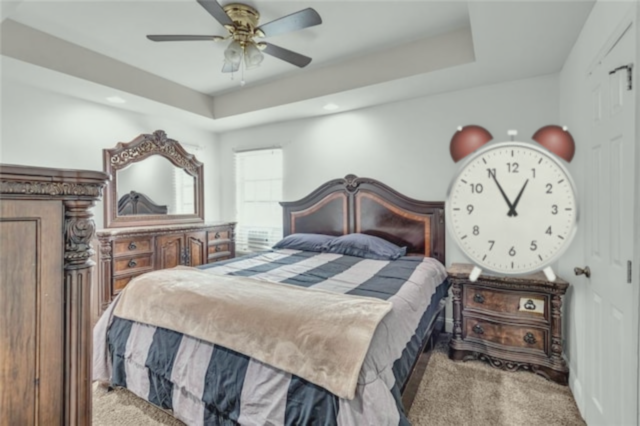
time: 12:55
